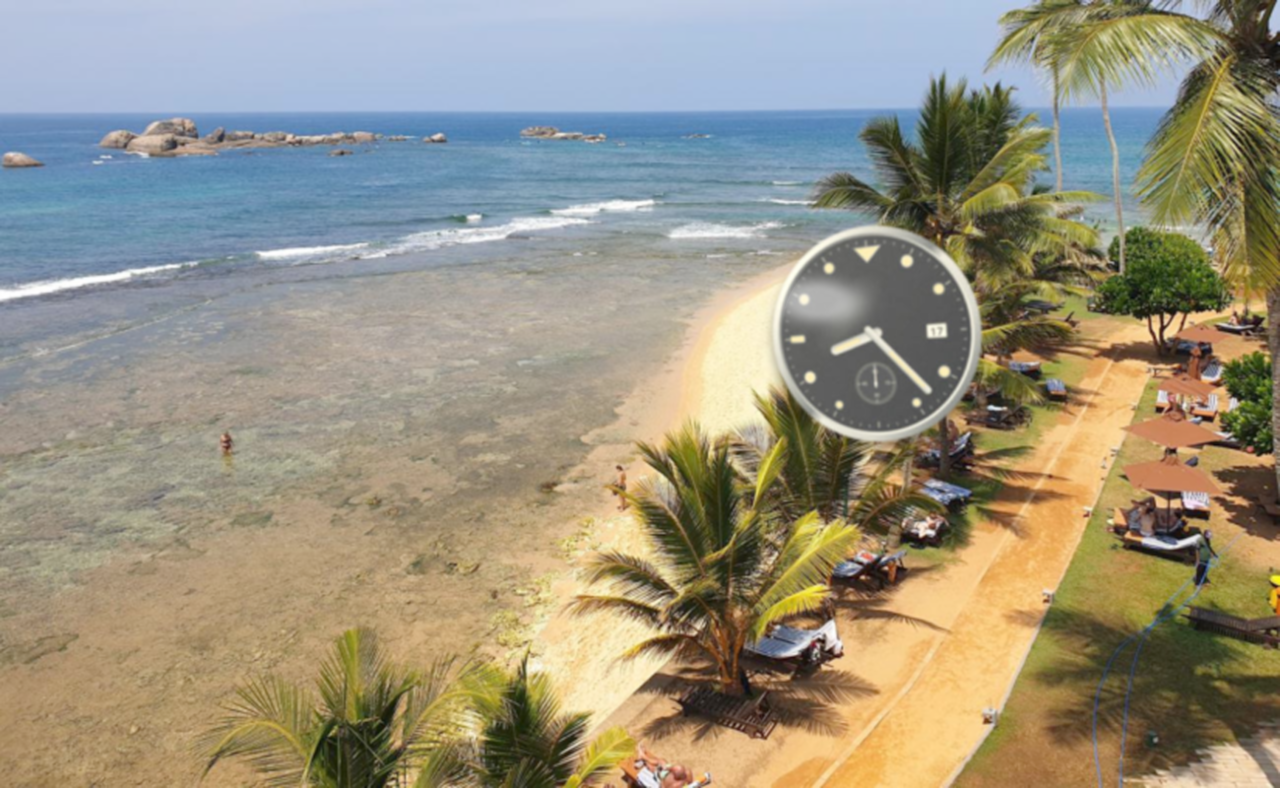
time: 8:23
